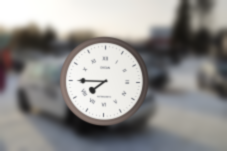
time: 7:45
